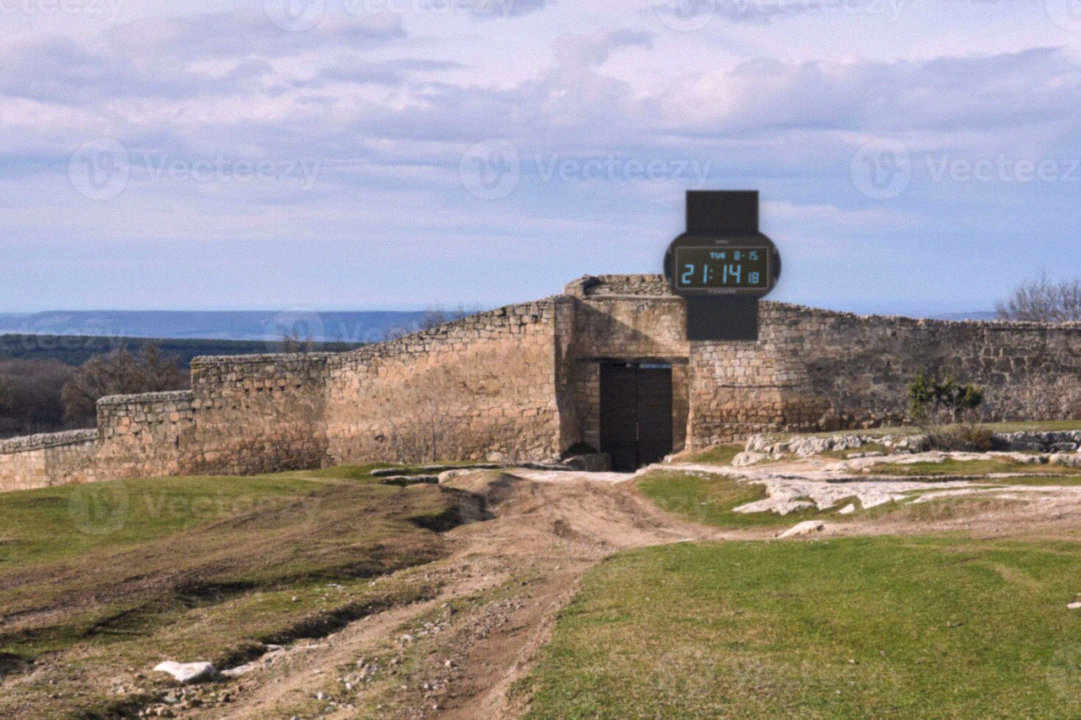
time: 21:14
